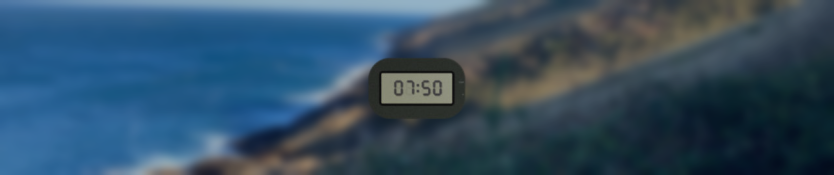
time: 7:50
